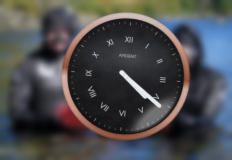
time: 4:21
